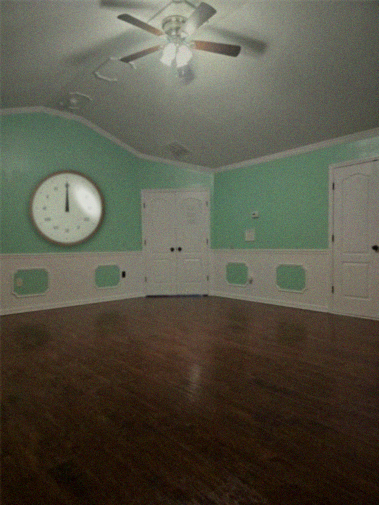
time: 12:00
